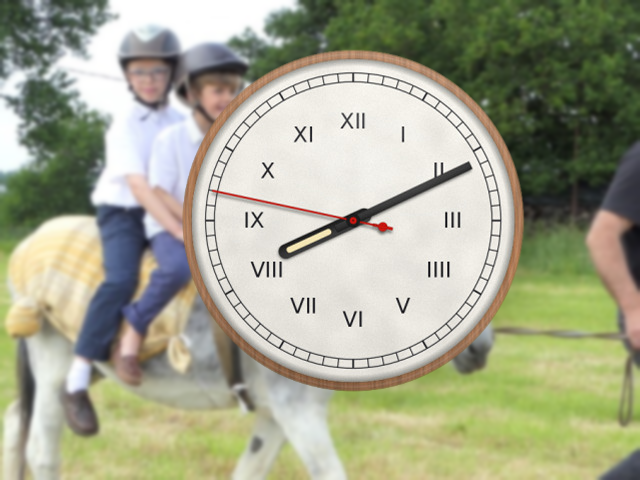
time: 8:10:47
